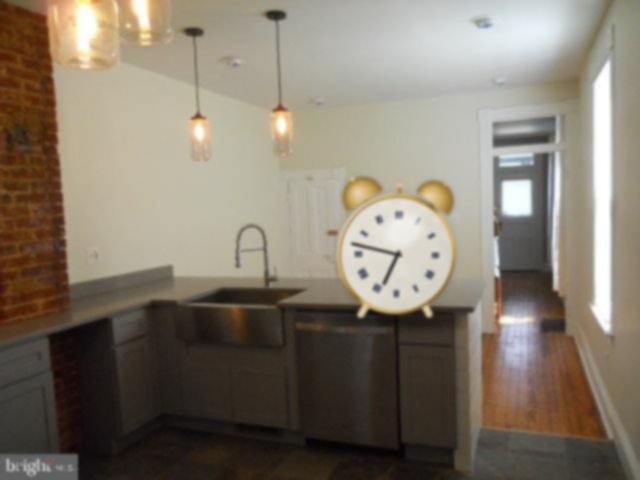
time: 6:47
